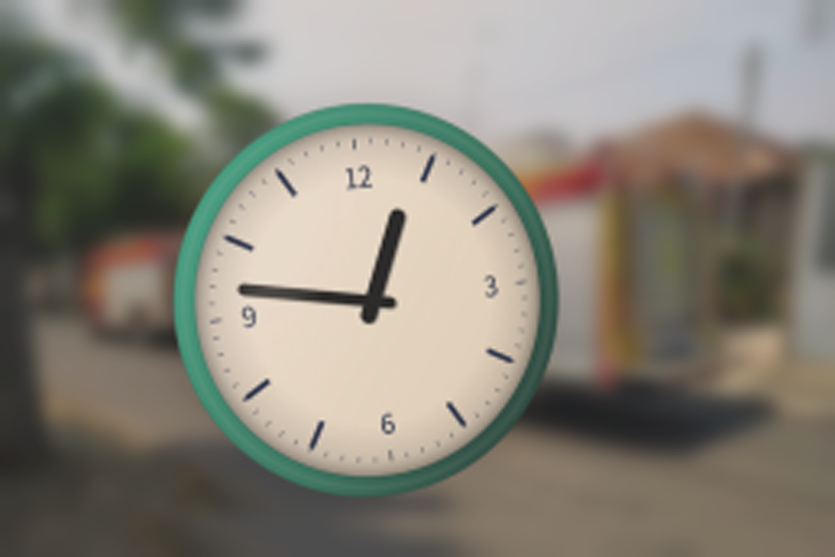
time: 12:47
